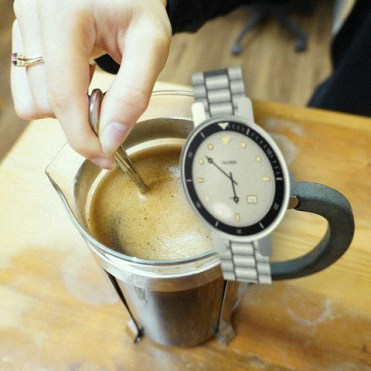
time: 5:52
